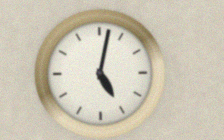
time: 5:02
